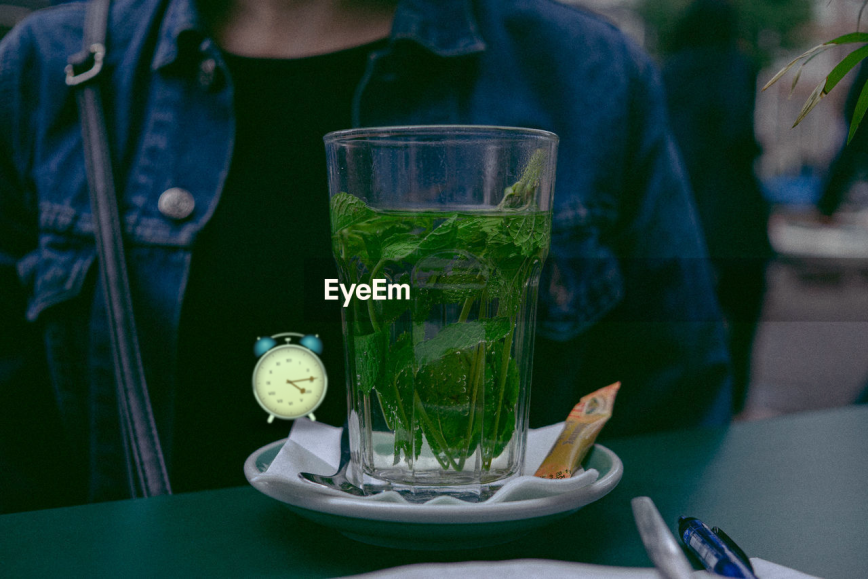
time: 4:14
